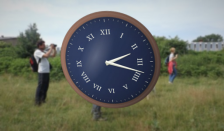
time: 2:18
